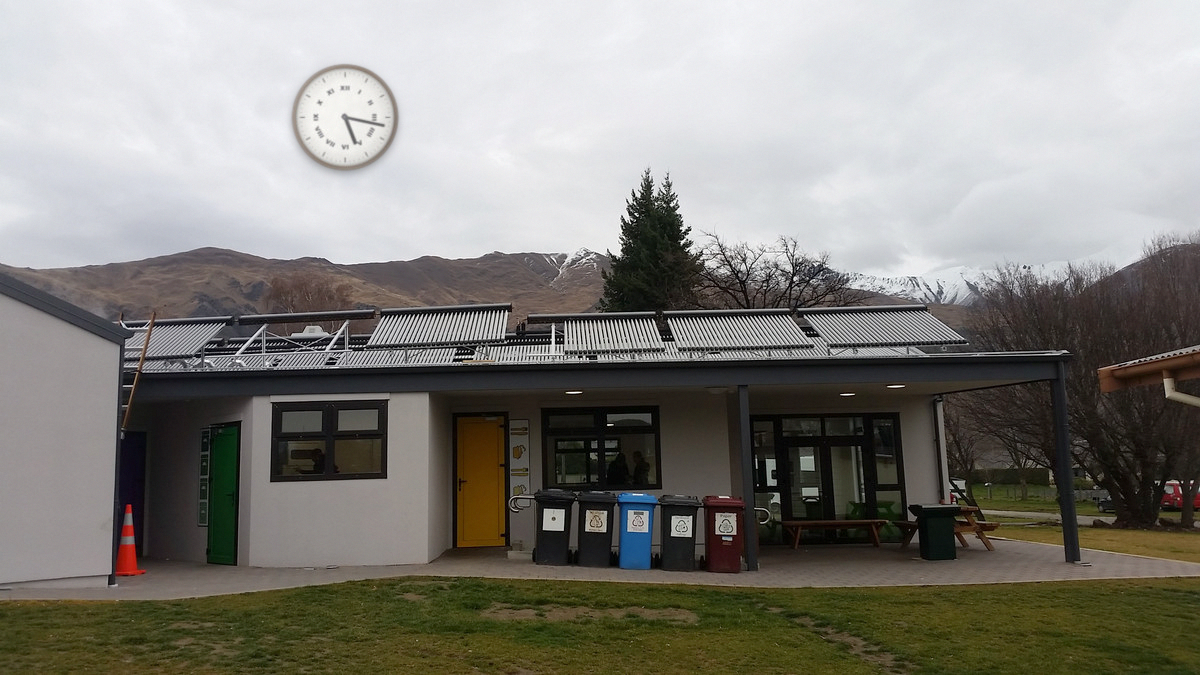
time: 5:17
